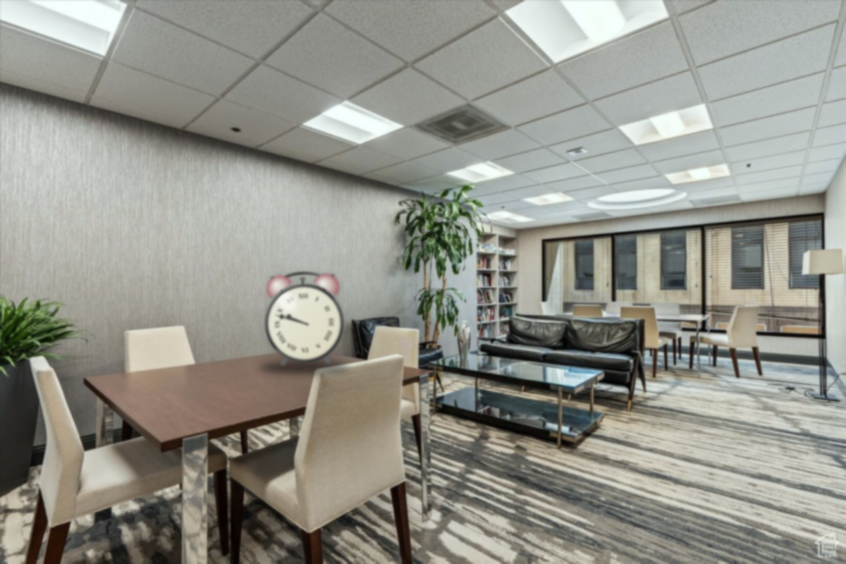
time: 9:48
